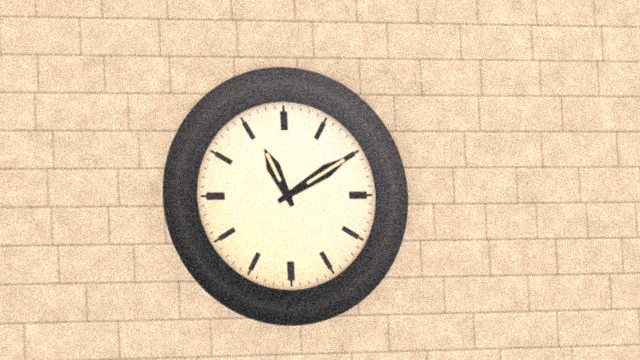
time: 11:10
